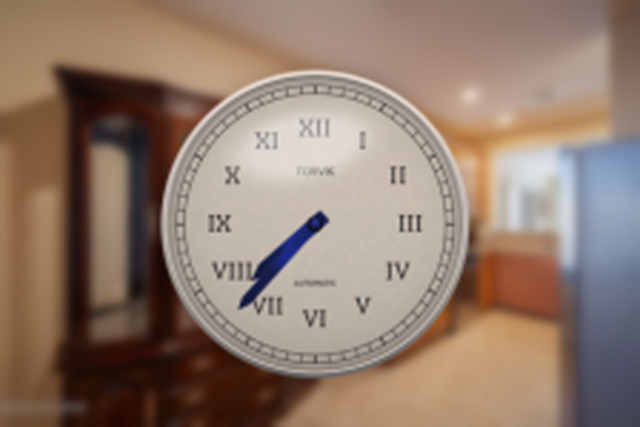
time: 7:37
